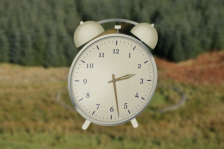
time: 2:28
